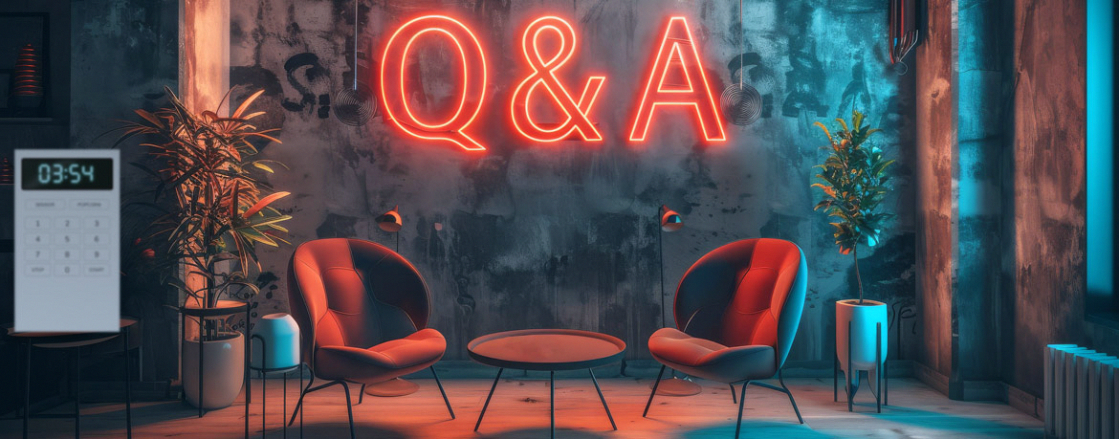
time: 3:54
